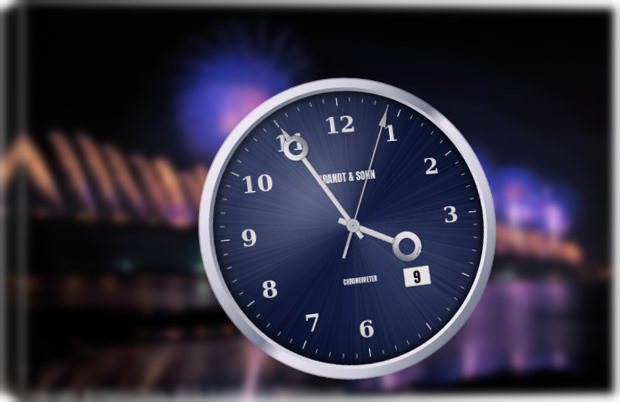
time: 3:55:04
